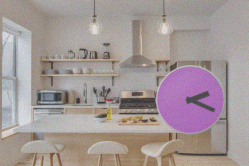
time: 2:19
